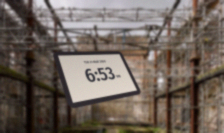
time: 6:53
